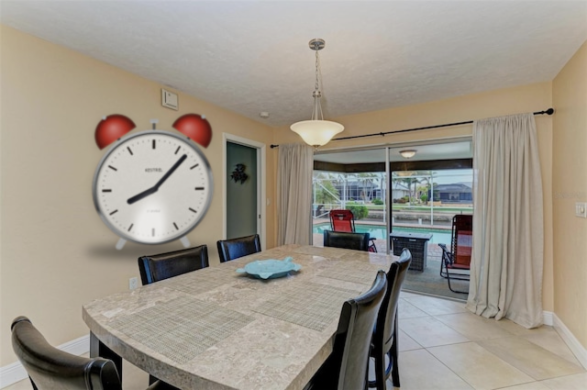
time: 8:07
